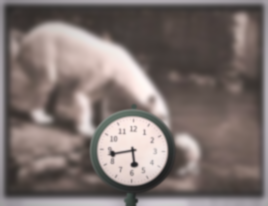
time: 5:43
